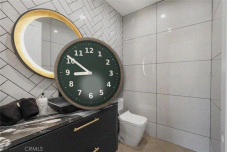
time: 8:51
